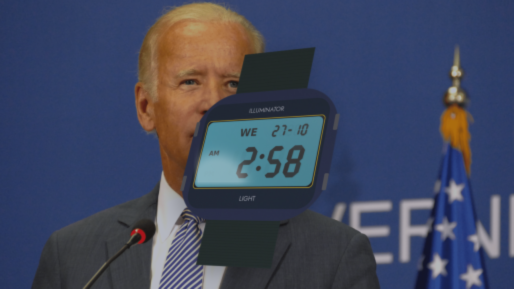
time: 2:58
